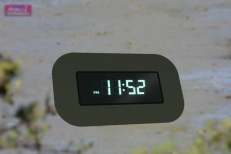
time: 11:52
